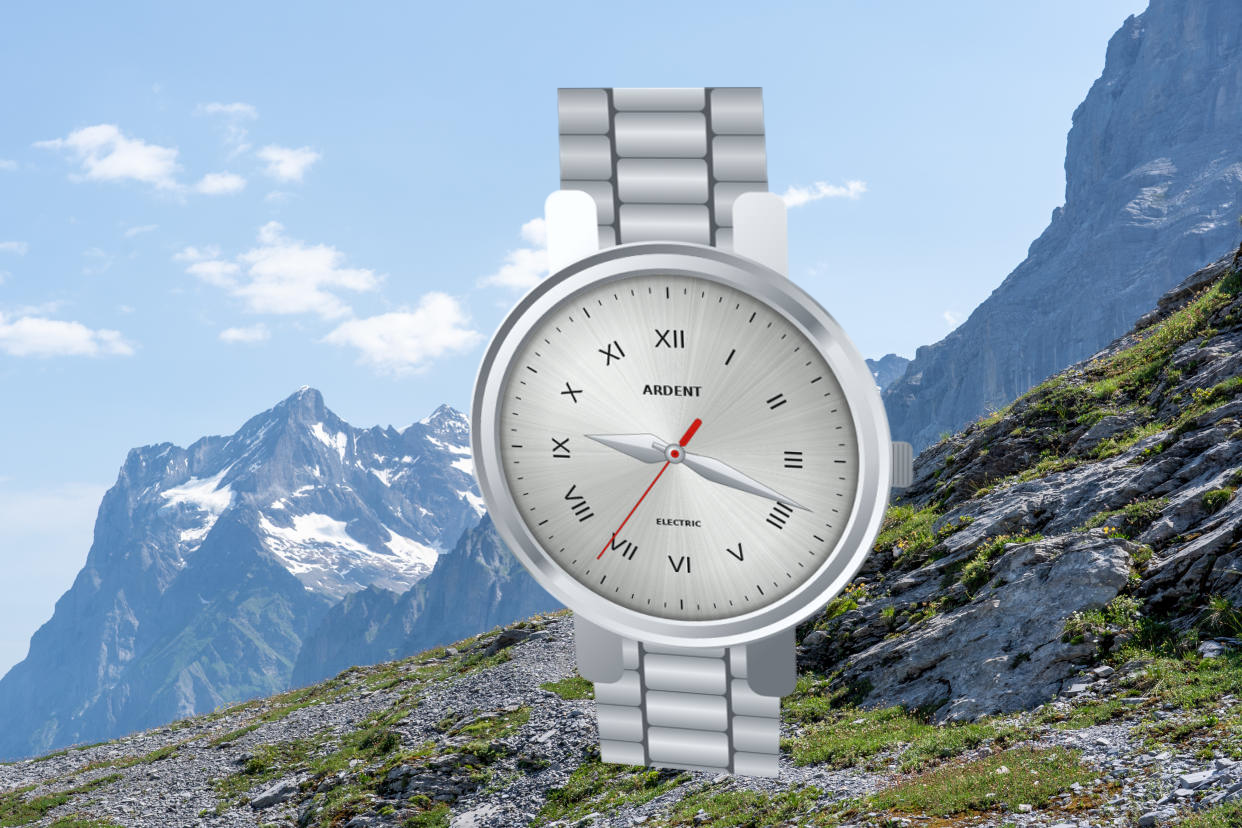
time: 9:18:36
